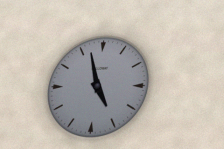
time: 4:57
